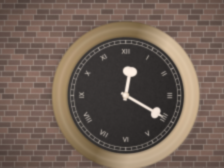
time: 12:20
